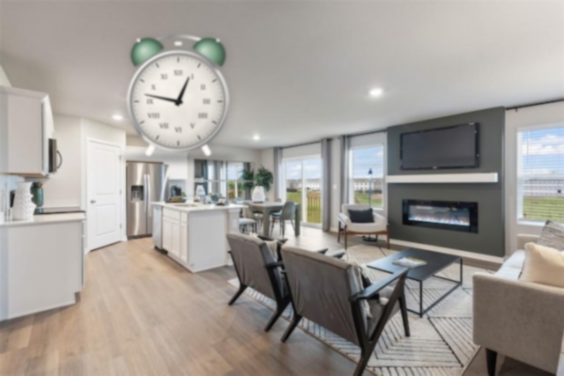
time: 12:47
